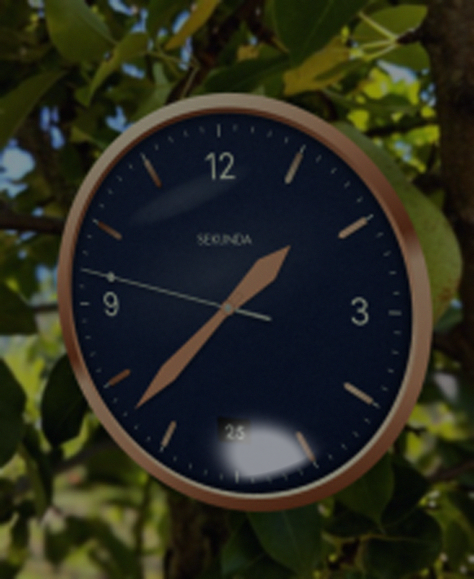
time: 1:37:47
